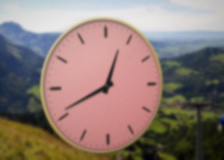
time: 12:41
